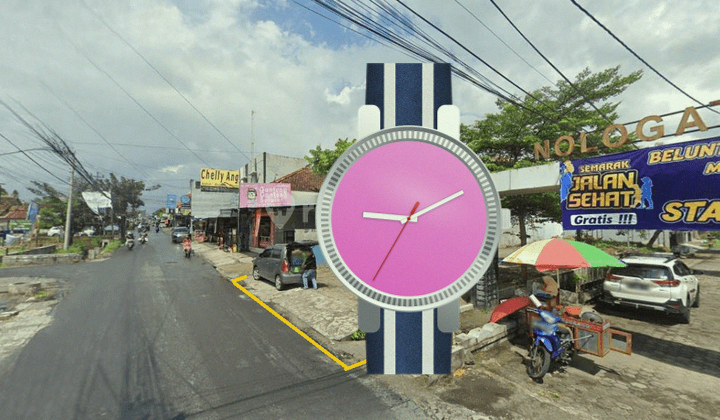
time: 9:10:35
